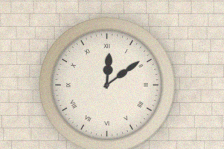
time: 12:09
